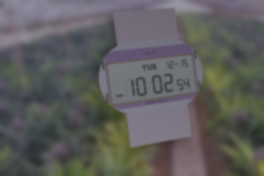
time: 10:02:54
